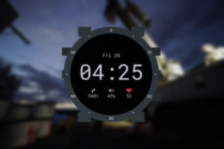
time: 4:25
